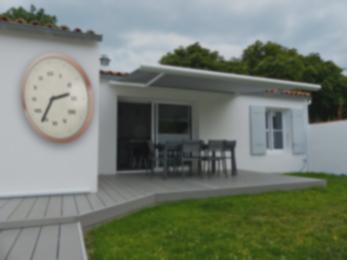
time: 2:36
